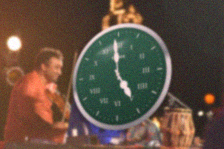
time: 4:59
